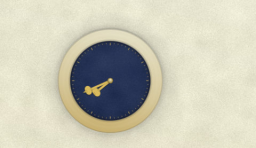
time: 7:41
